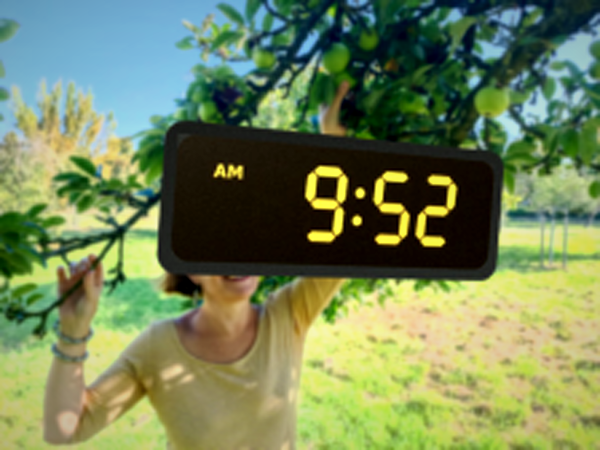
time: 9:52
